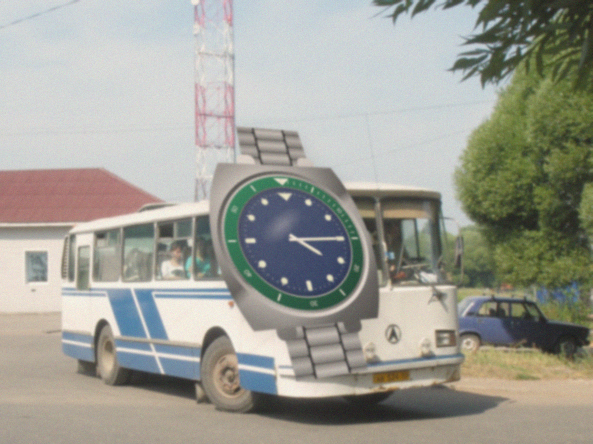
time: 4:15
